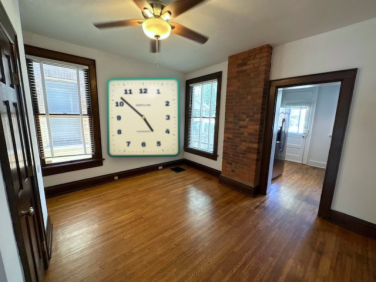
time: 4:52
